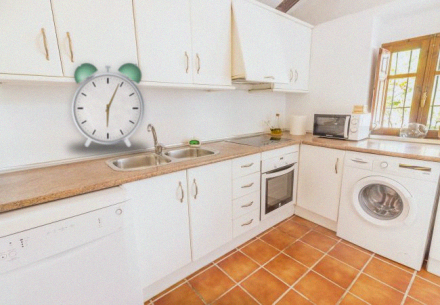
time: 6:04
